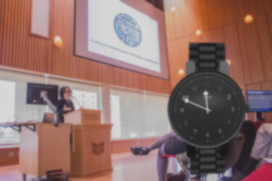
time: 11:49
